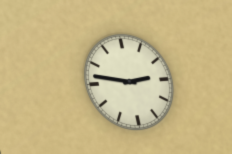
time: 2:47
